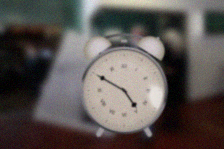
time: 4:50
